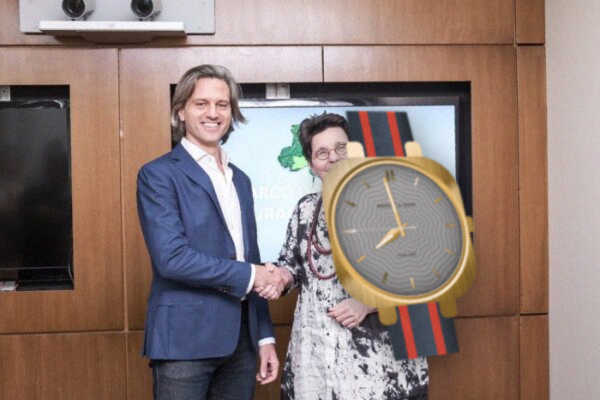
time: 7:58:45
